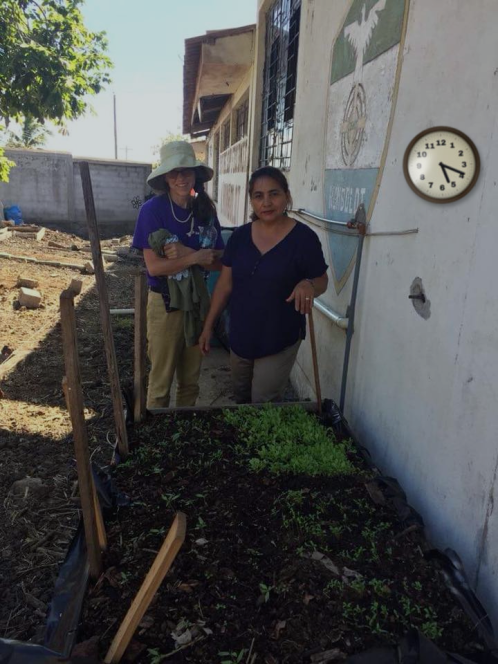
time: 5:19
